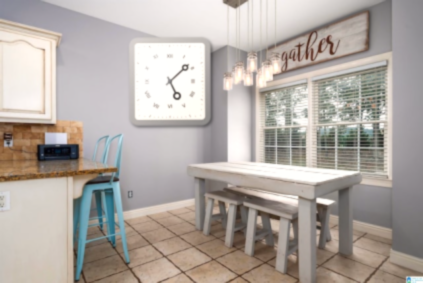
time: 5:08
